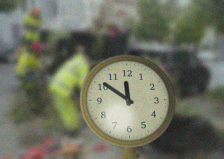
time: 11:51
